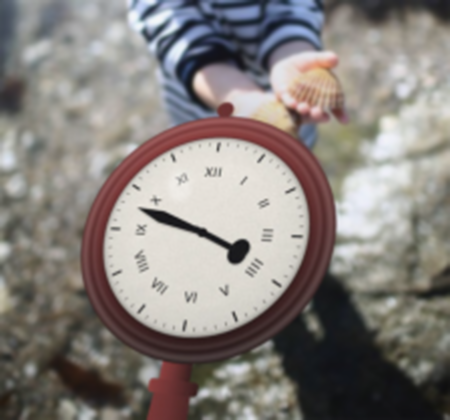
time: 3:48
